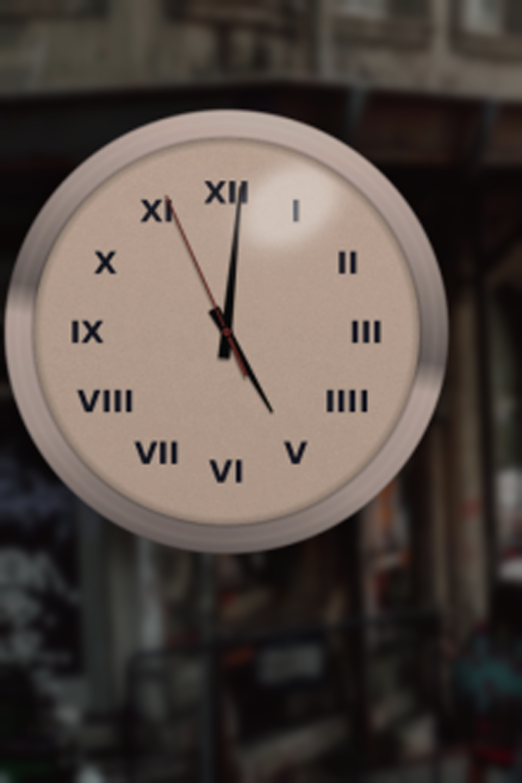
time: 5:00:56
